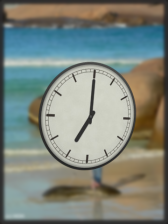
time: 7:00
